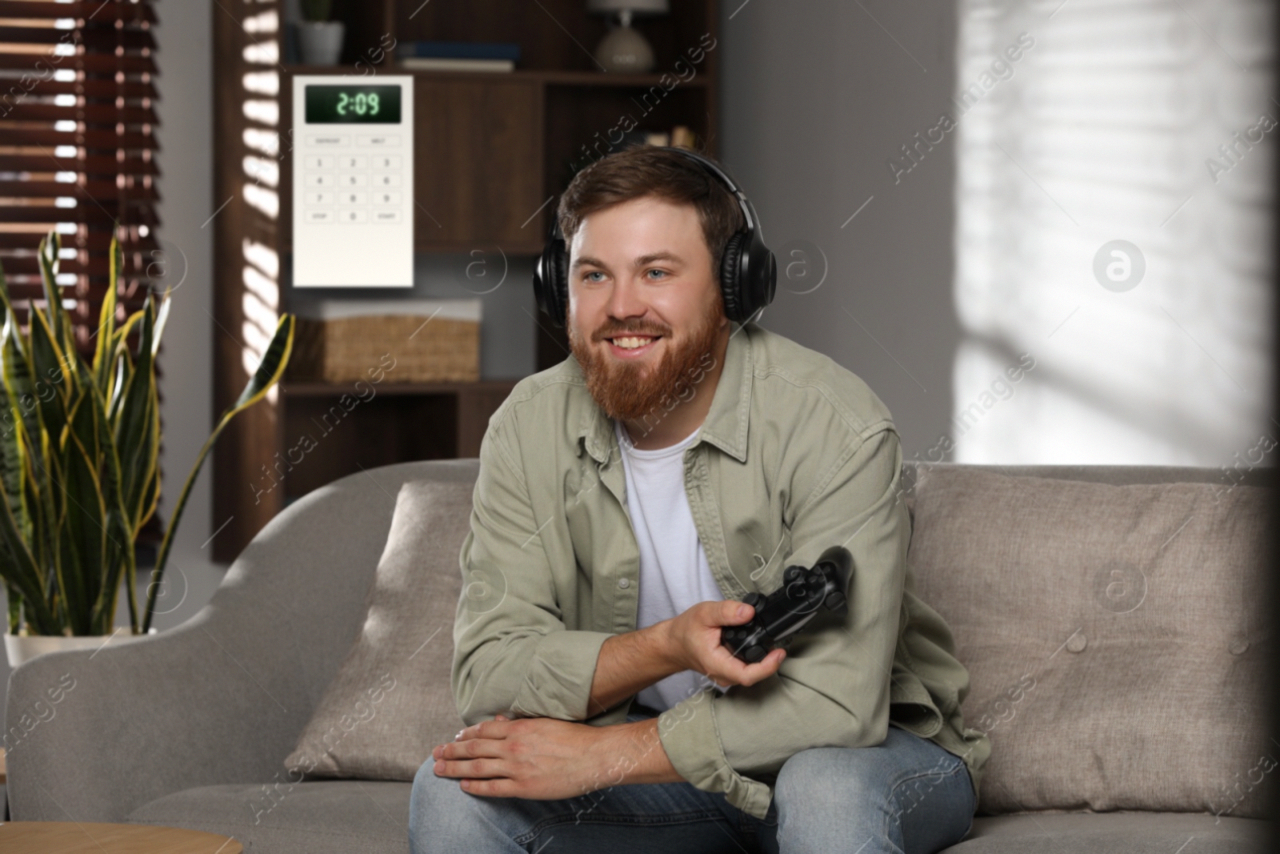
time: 2:09
